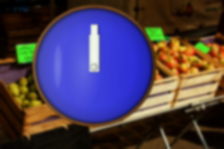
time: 12:00
